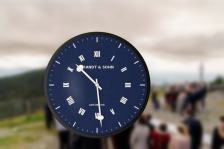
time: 10:29
